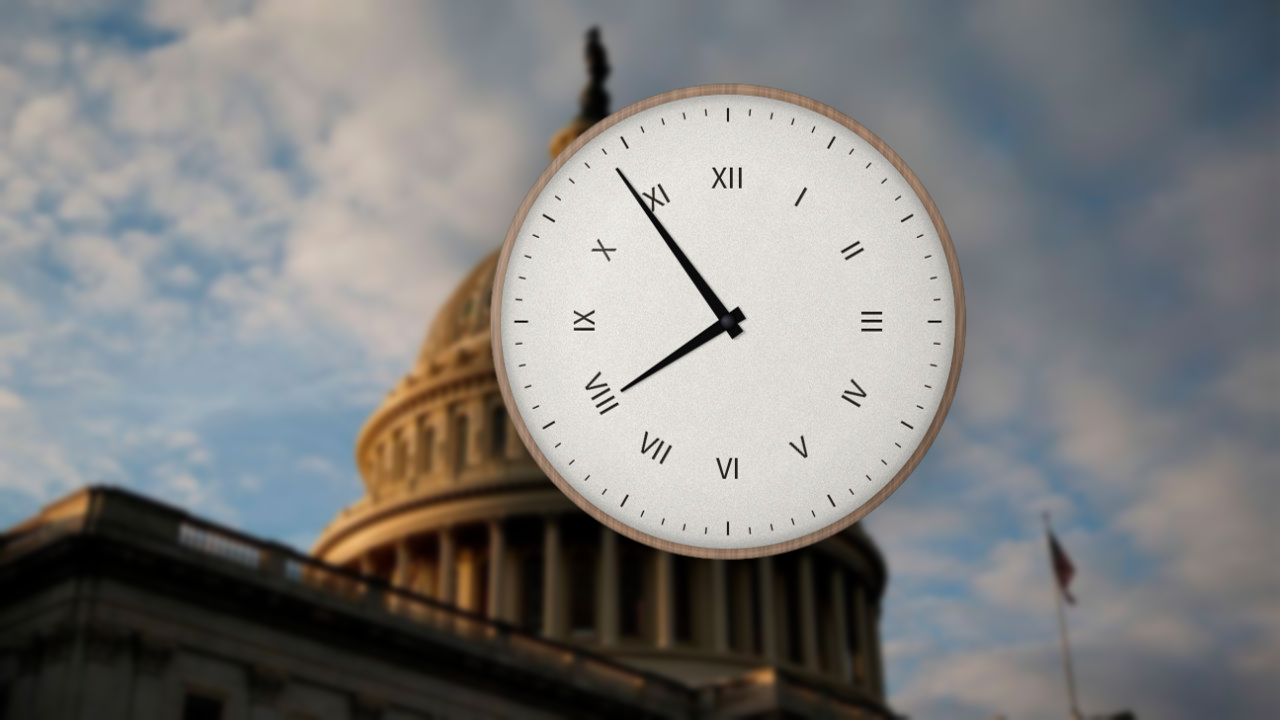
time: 7:54
